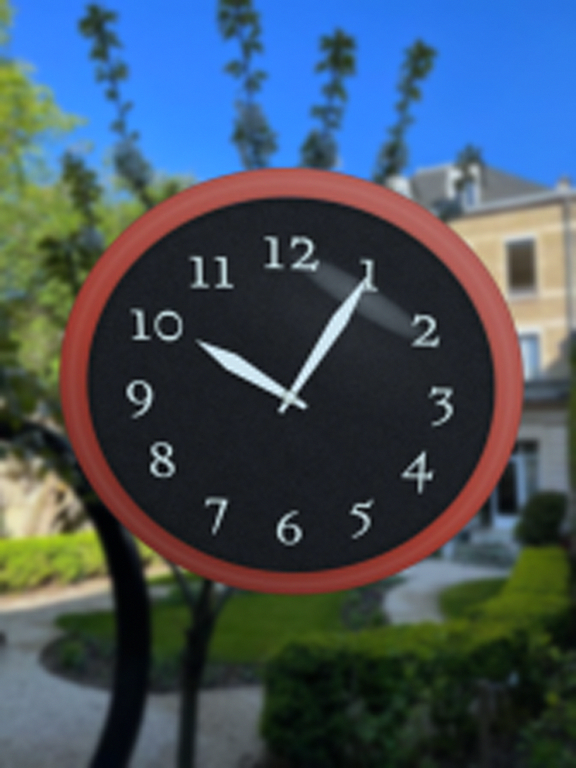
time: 10:05
